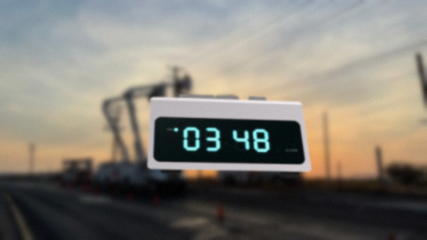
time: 3:48
